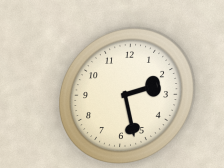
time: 2:27
